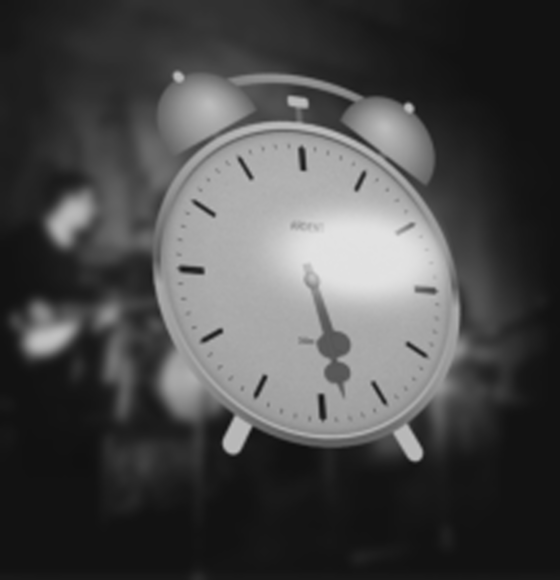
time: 5:28
